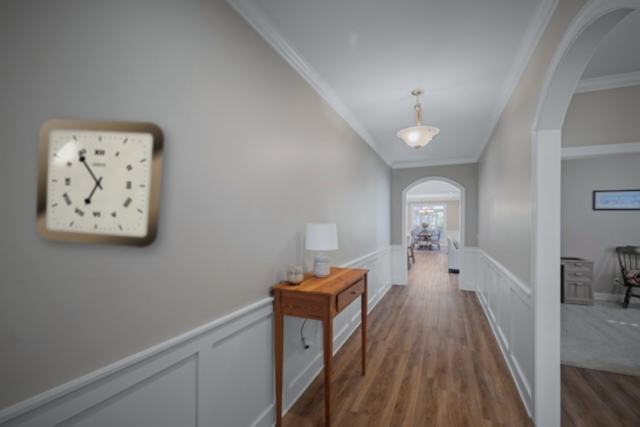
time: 6:54
